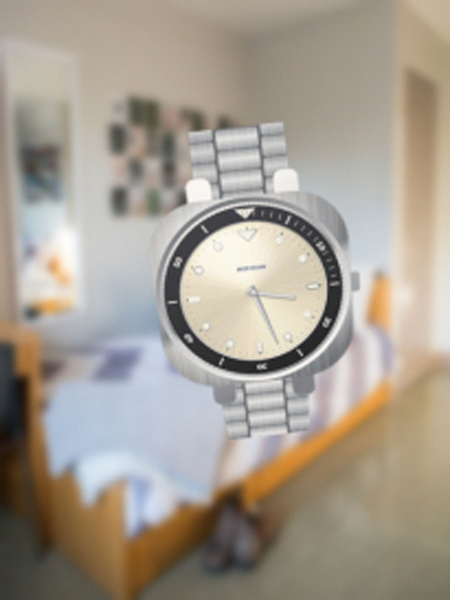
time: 3:27
